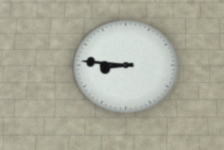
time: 8:46
